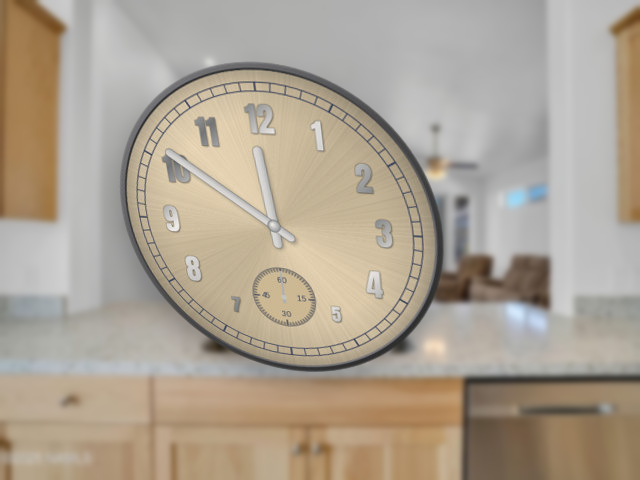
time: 11:51
